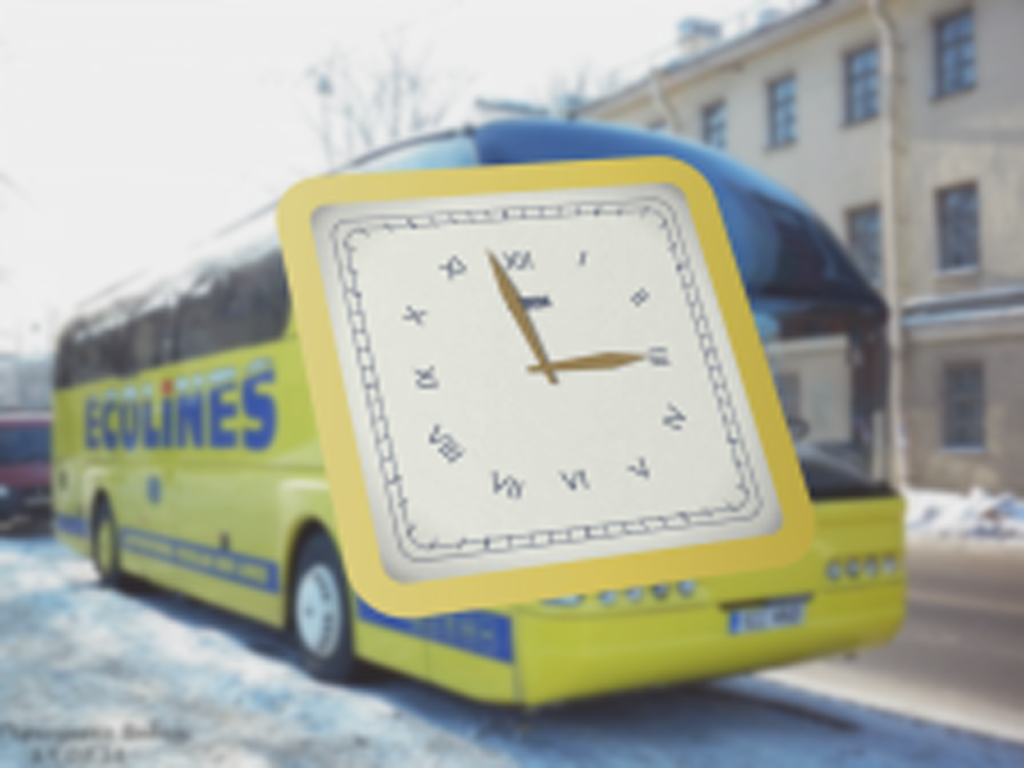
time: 2:58
